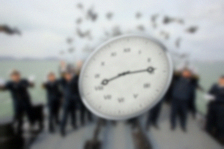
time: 8:14
